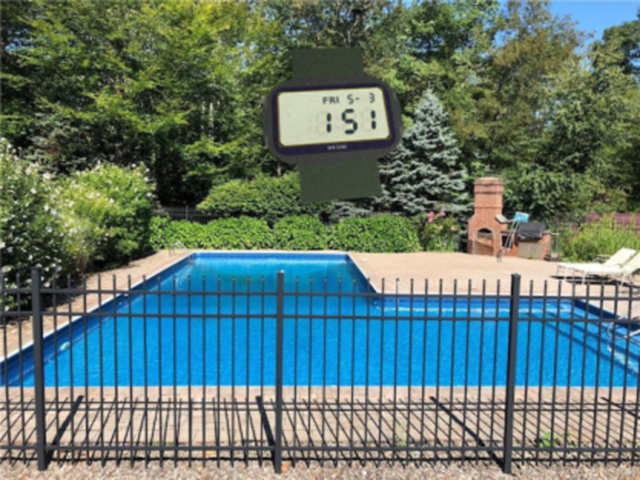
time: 1:51
